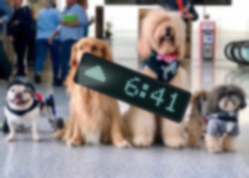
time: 6:41
